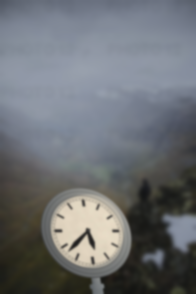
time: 5:38
